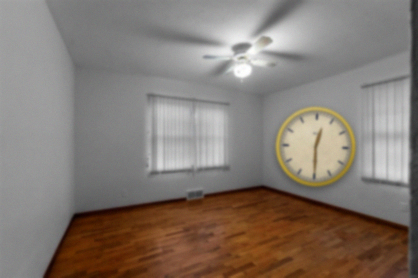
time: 12:30
